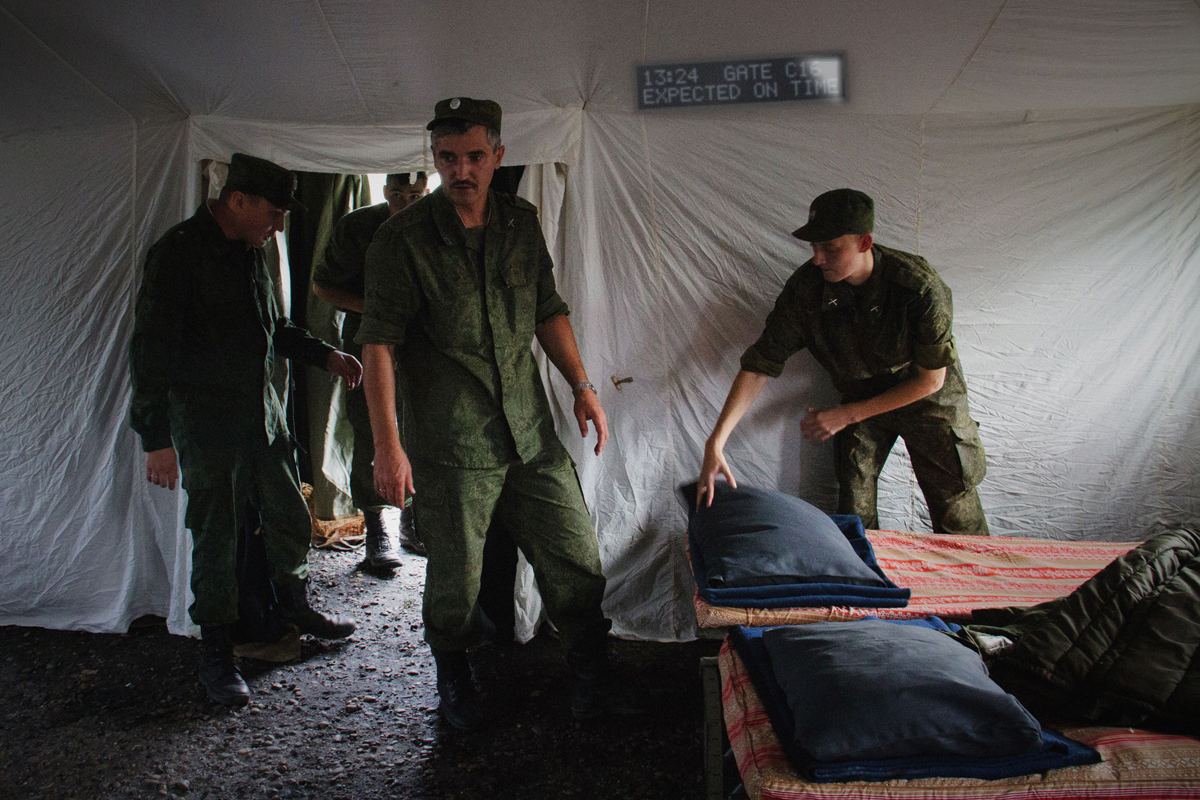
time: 13:24
